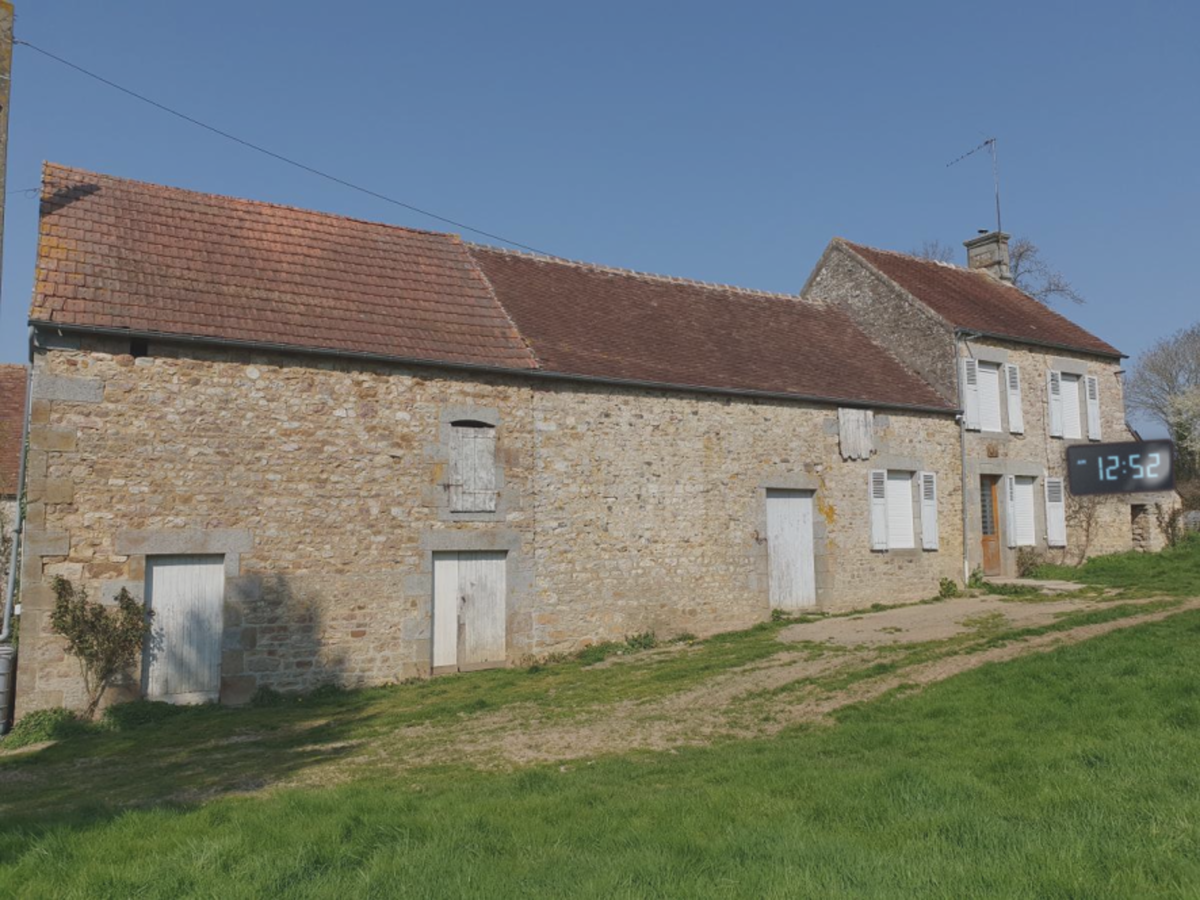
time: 12:52
